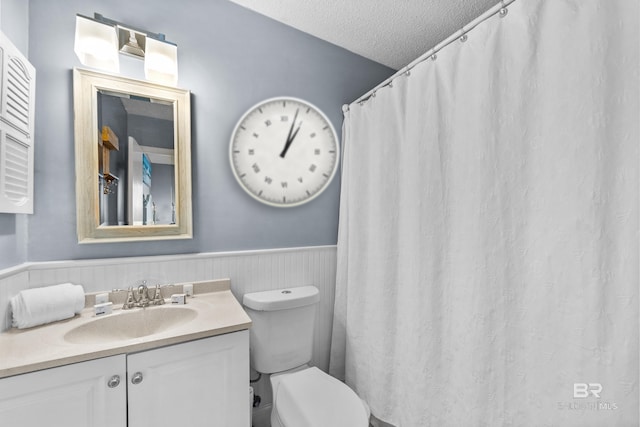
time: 1:03
